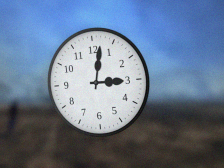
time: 3:02
